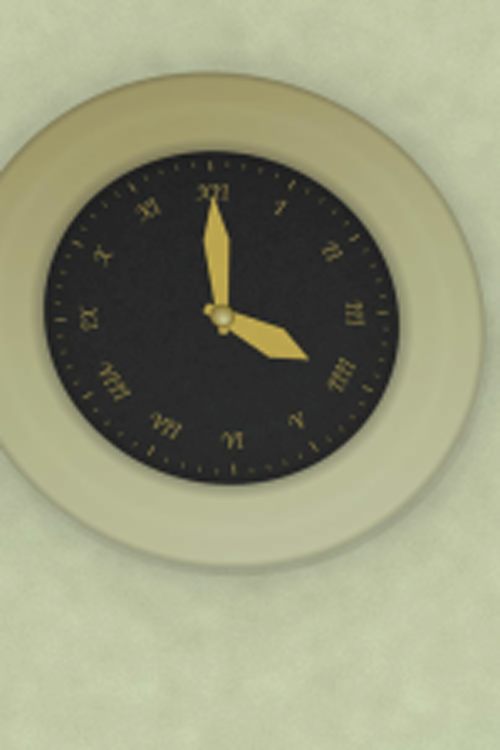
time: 4:00
